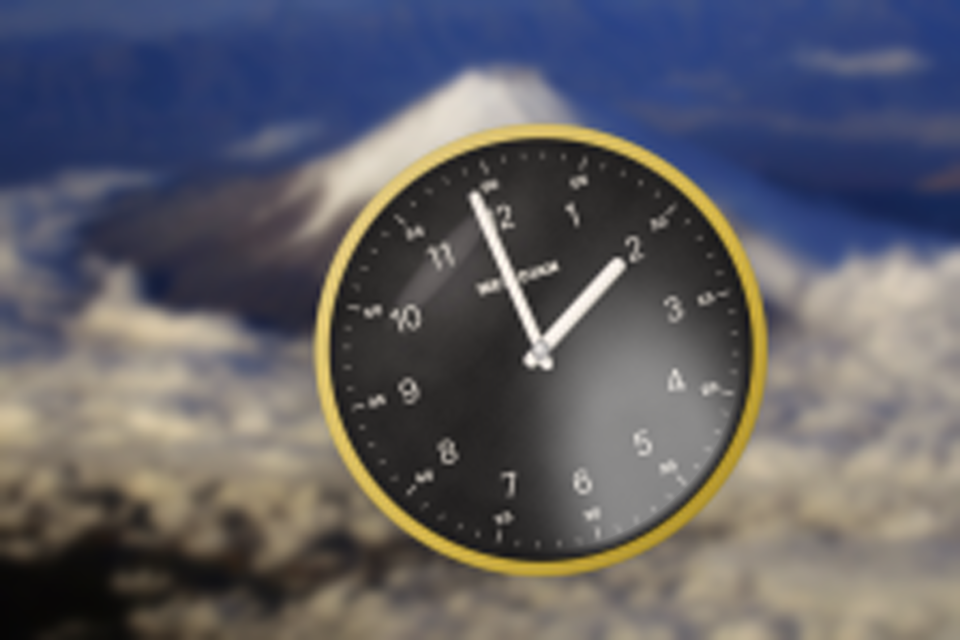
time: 1:59
